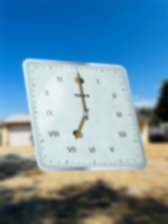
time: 7:00
